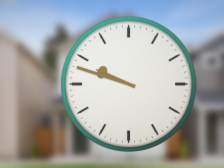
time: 9:48
